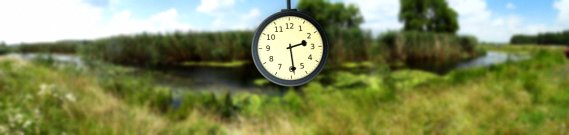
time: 2:29
